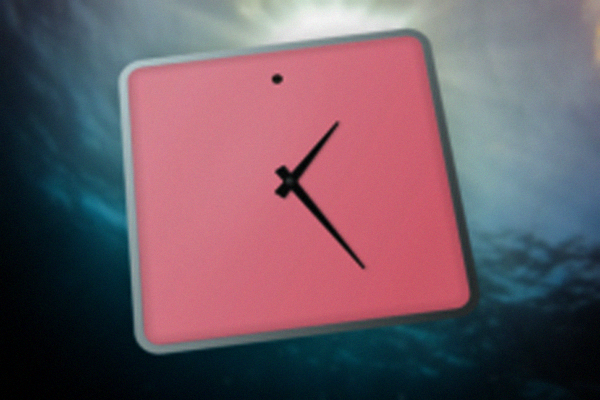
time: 1:25
